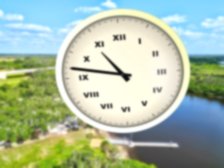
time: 10:47
